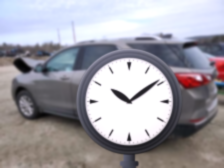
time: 10:09
